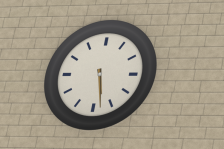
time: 5:28
